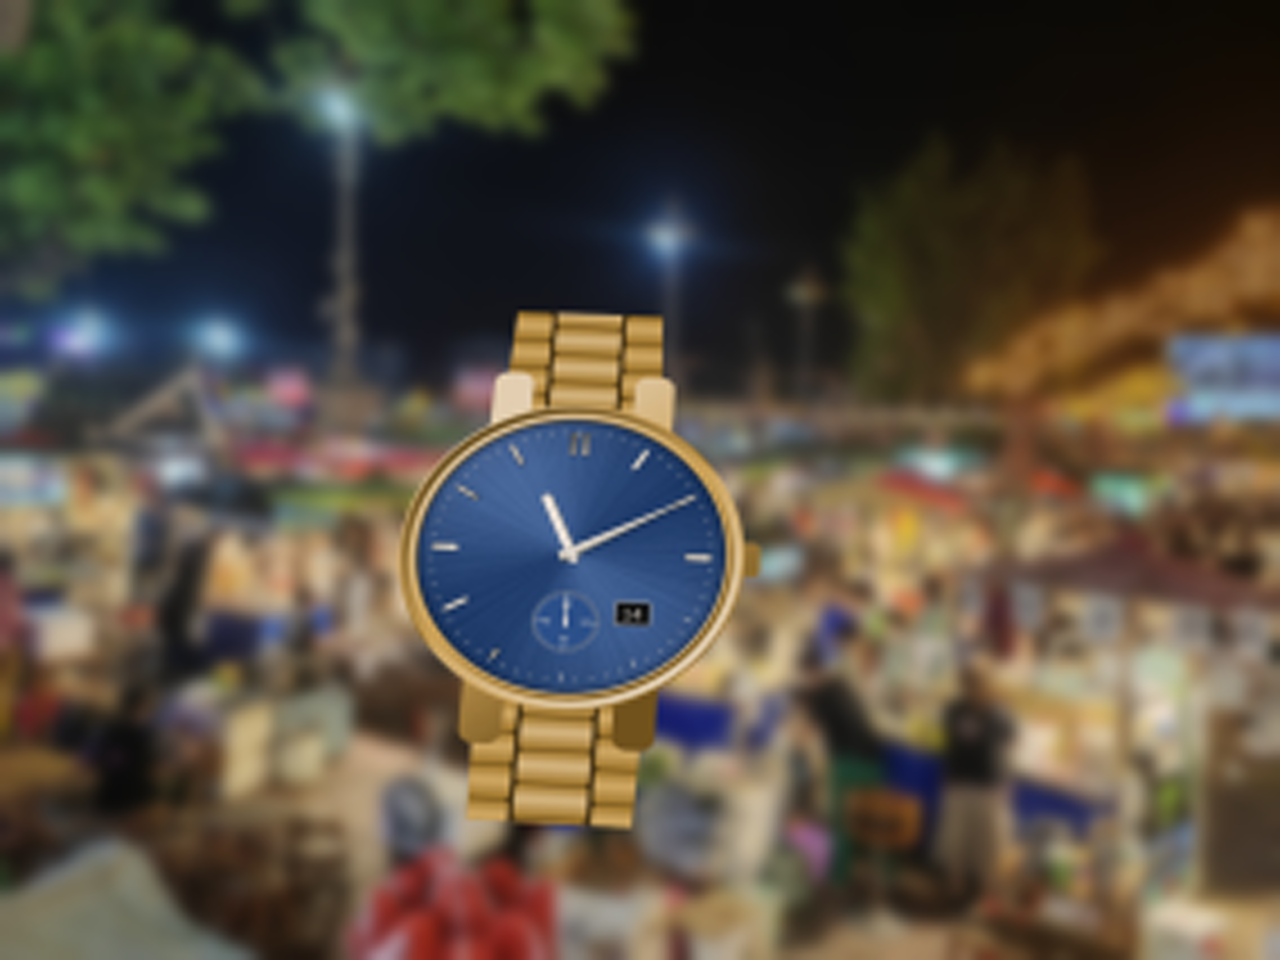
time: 11:10
